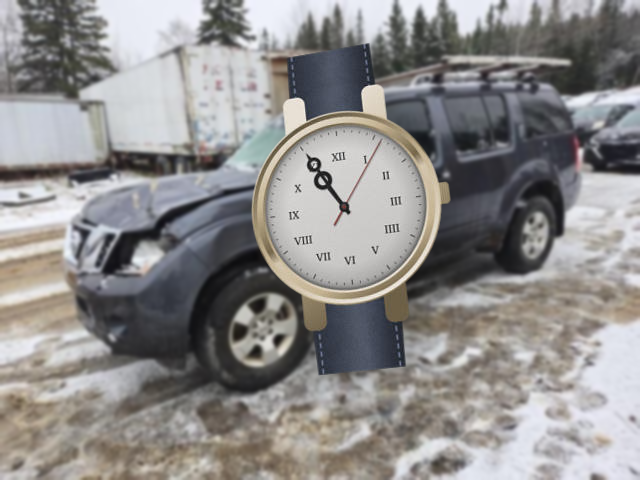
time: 10:55:06
